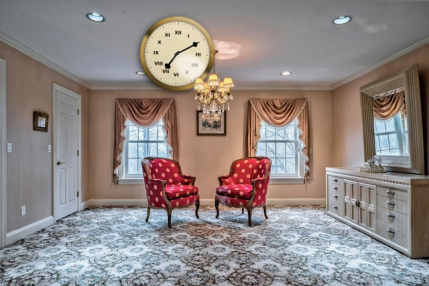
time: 7:10
